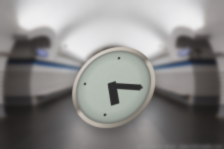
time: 5:15
